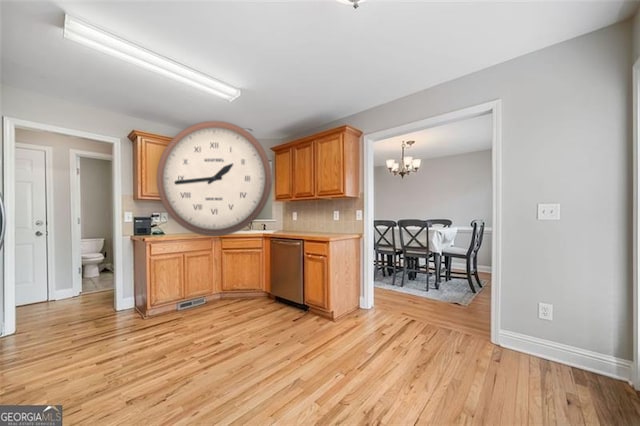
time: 1:44
